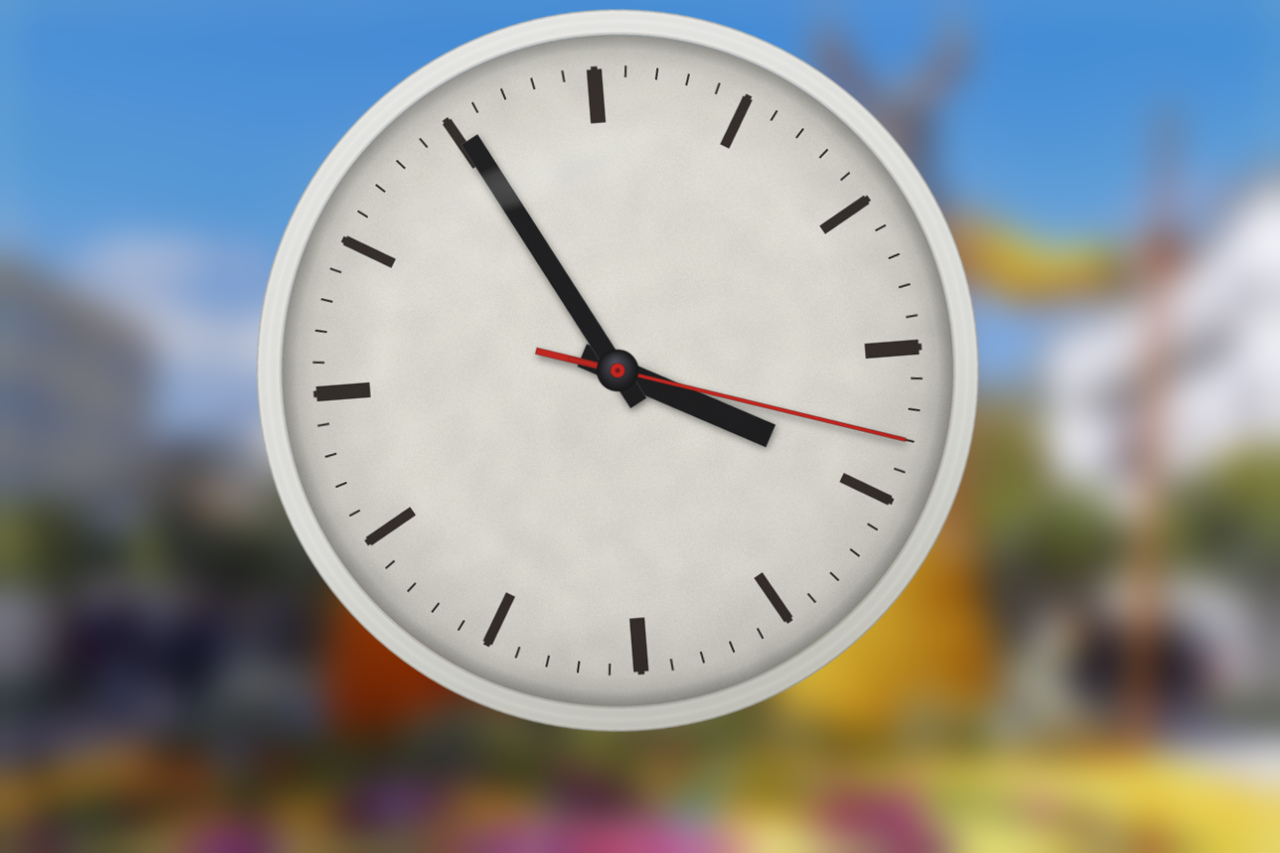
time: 3:55:18
